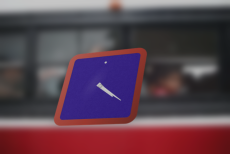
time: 4:21
